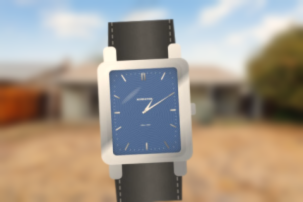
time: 1:10
